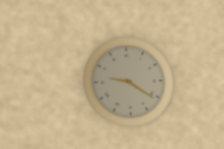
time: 9:21
